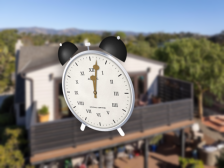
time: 12:02
